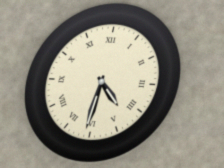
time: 4:31
